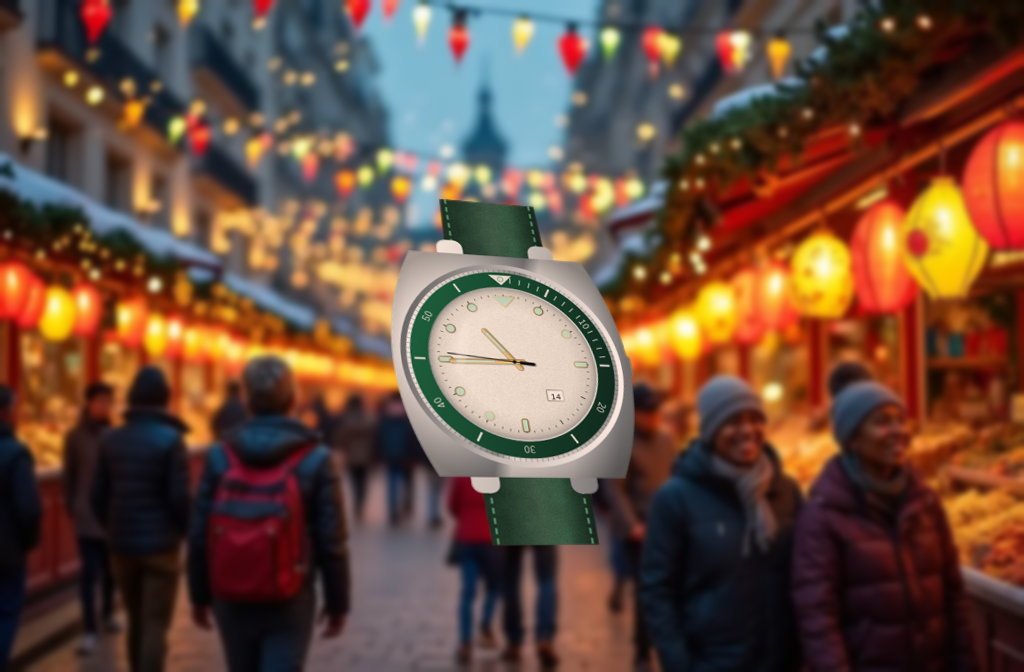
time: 10:44:46
